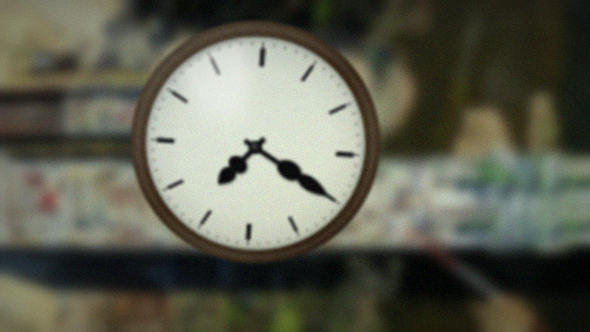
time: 7:20
